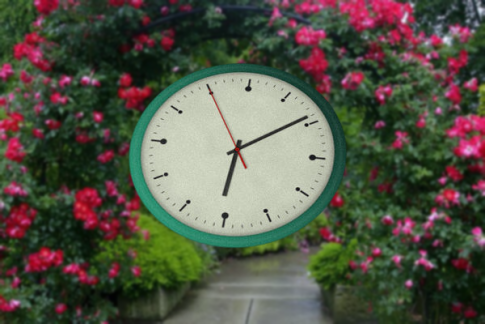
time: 6:08:55
